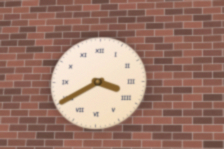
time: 3:40
